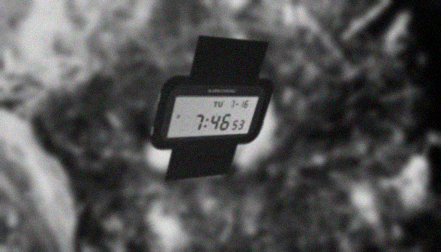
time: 7:46:53
